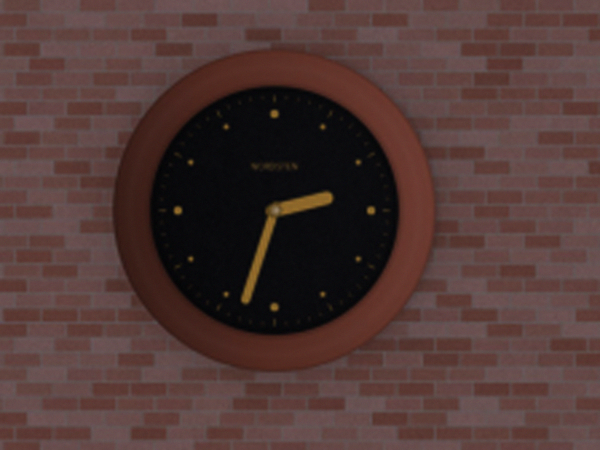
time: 2:33
